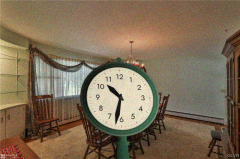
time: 10:32
